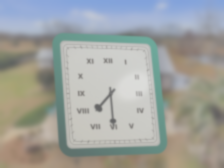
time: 7:30
